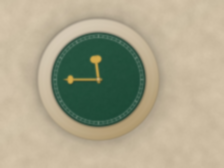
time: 11:45
